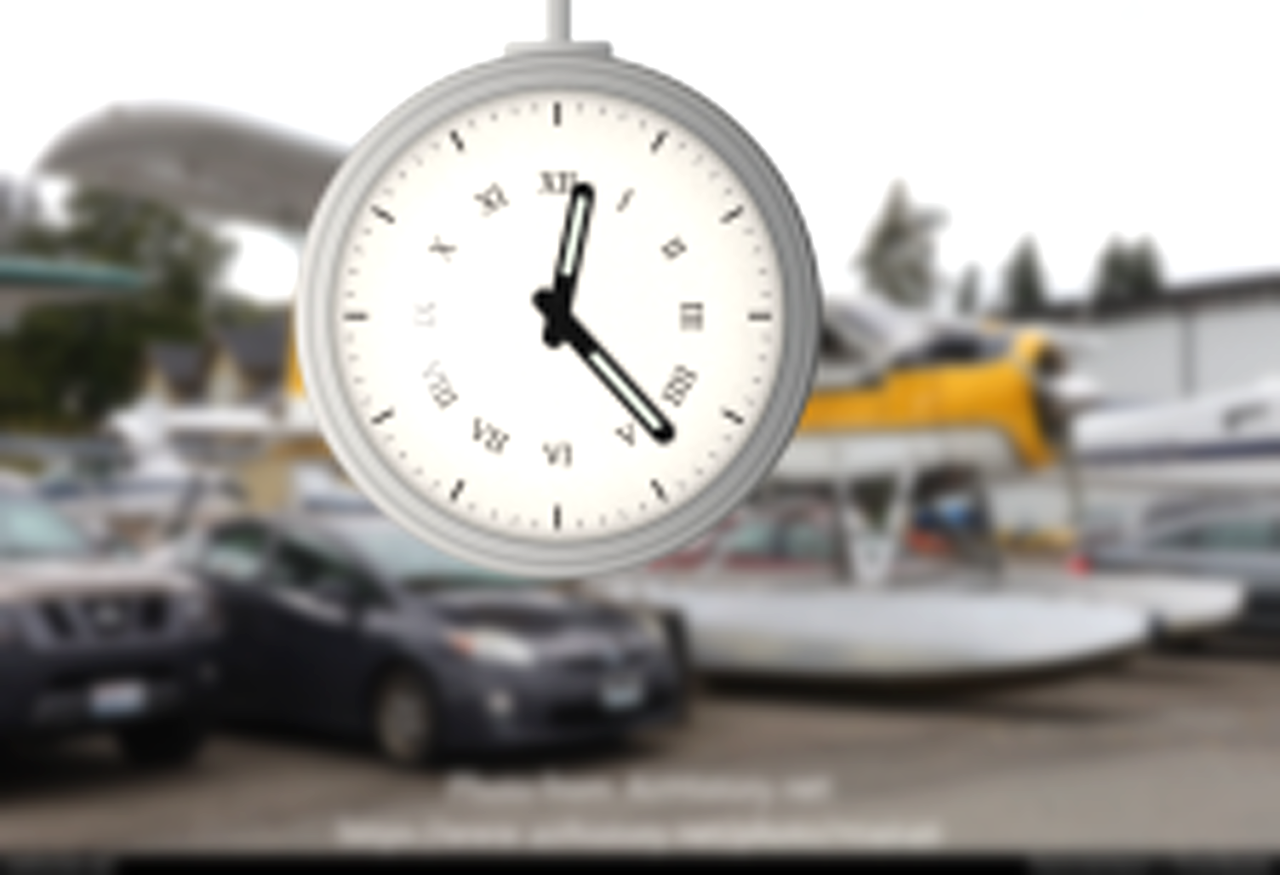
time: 12:23
